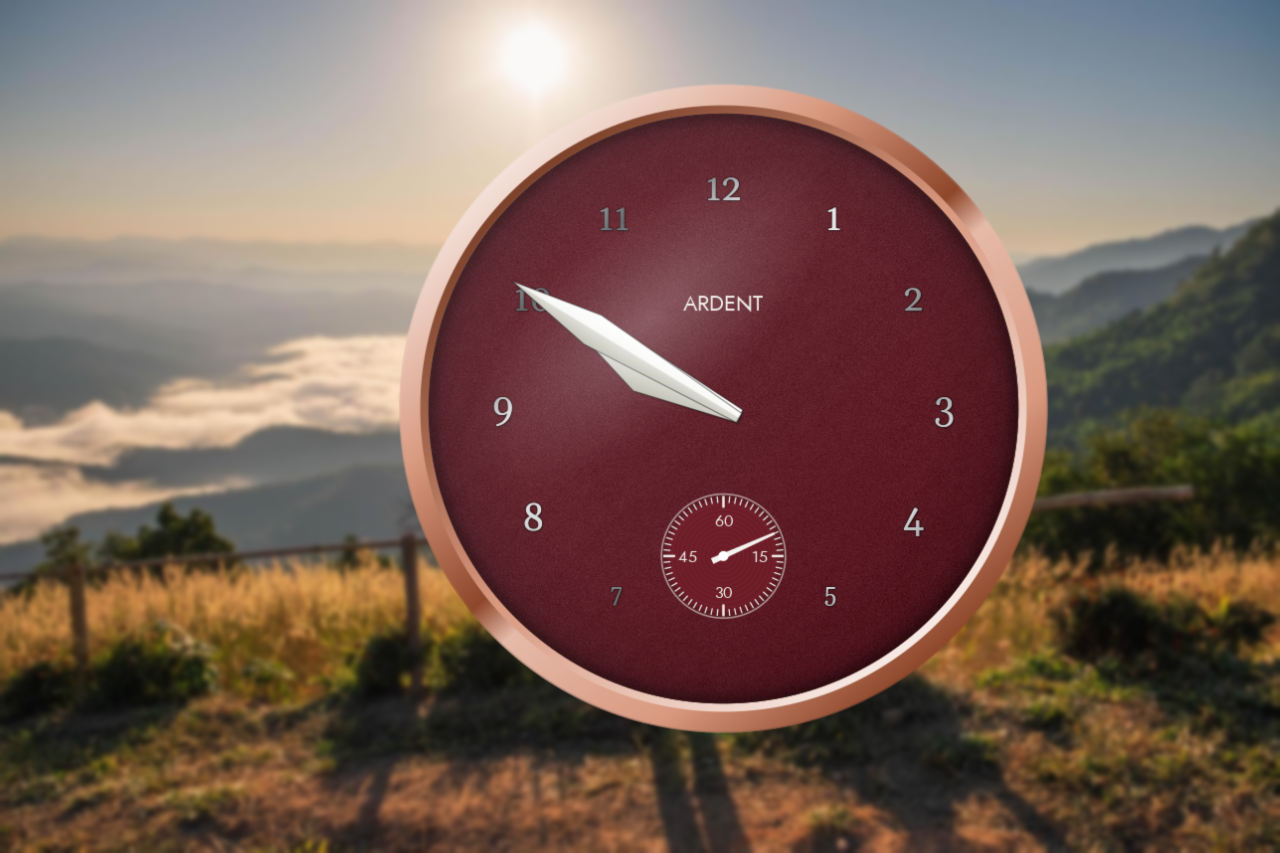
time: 9:50:11
